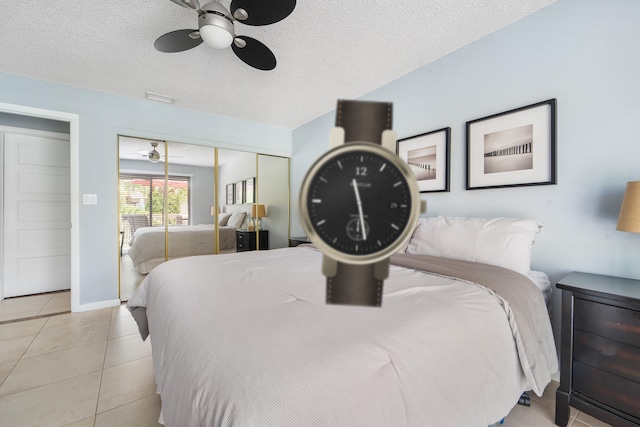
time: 11:28
